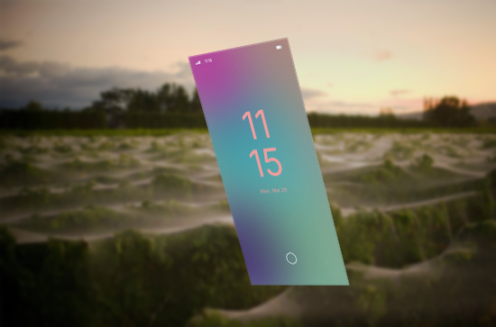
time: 11:15
